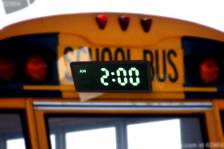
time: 2:00
